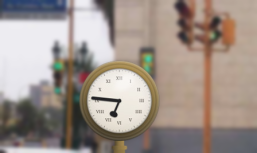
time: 6:46
